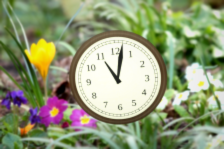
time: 11:02
